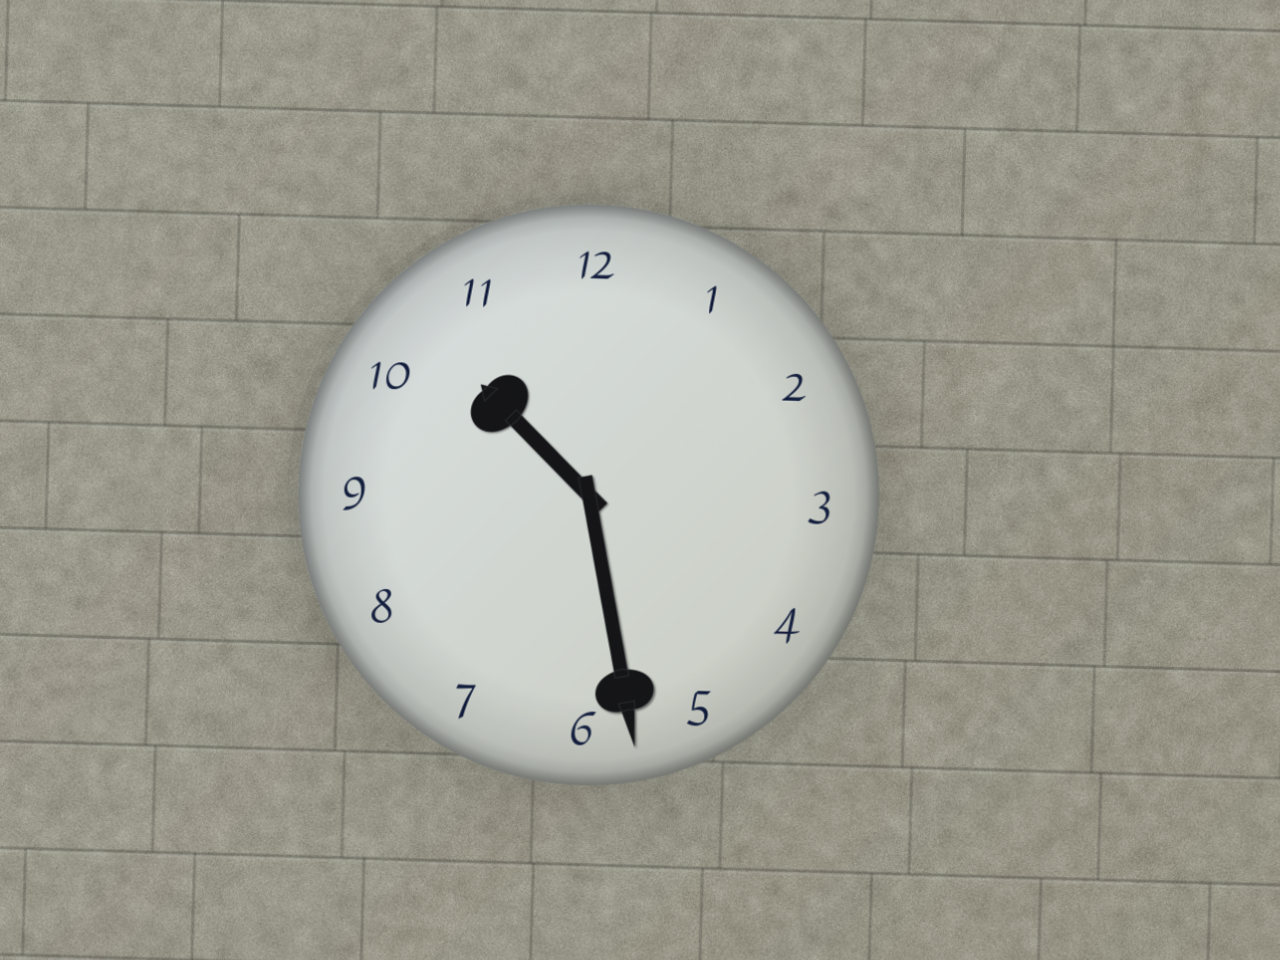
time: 10:28
